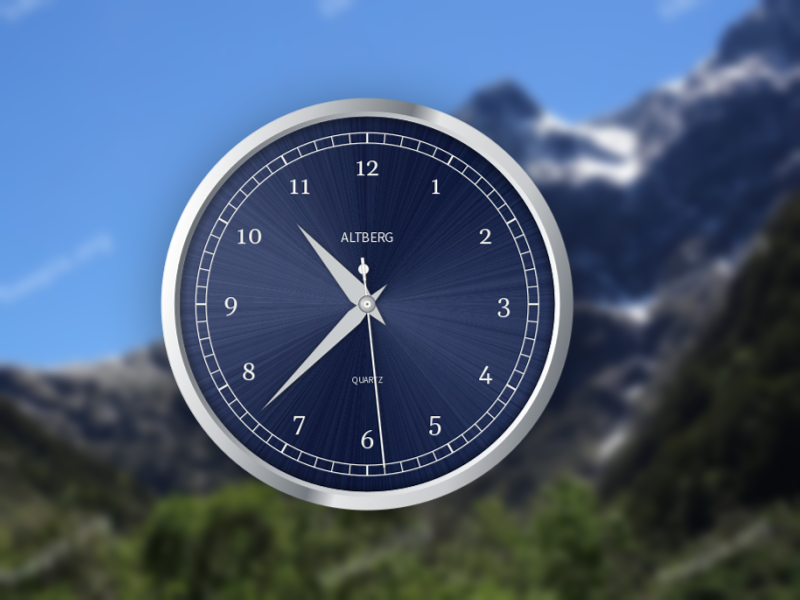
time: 10:37:29
